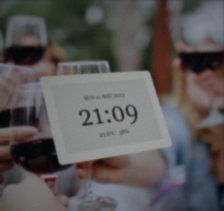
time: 21:09
